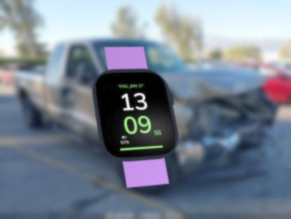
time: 13:09
